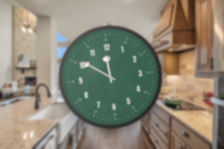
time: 11:51
